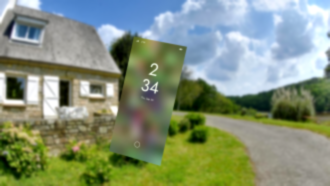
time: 2:34
